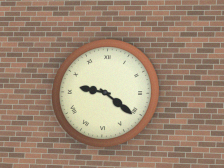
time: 9:21
